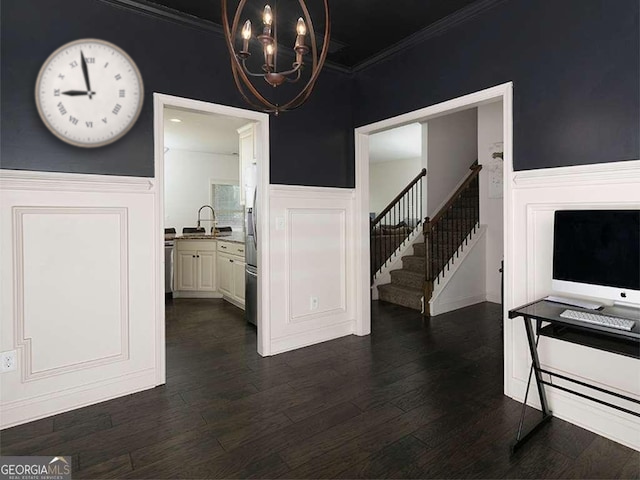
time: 8:58
